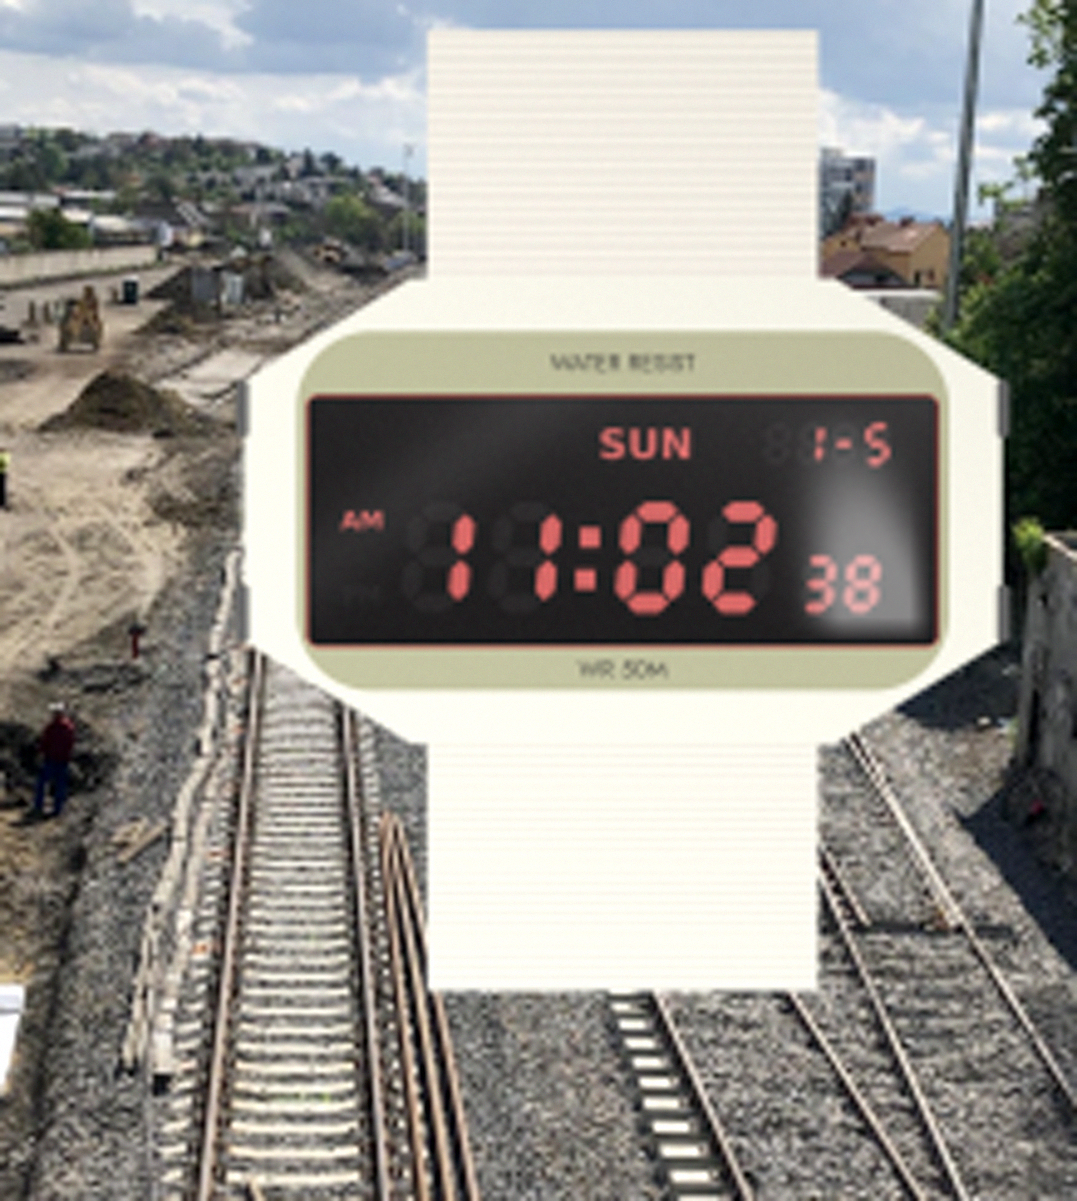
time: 11:02:38
